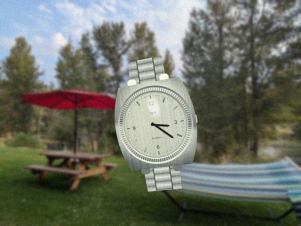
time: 3:22
